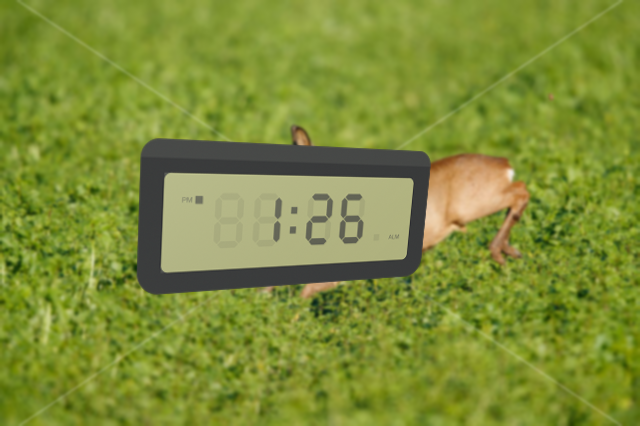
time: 1:26
